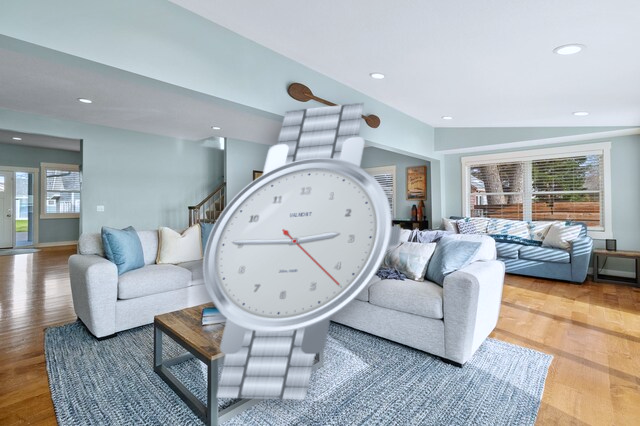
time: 2:45:22
